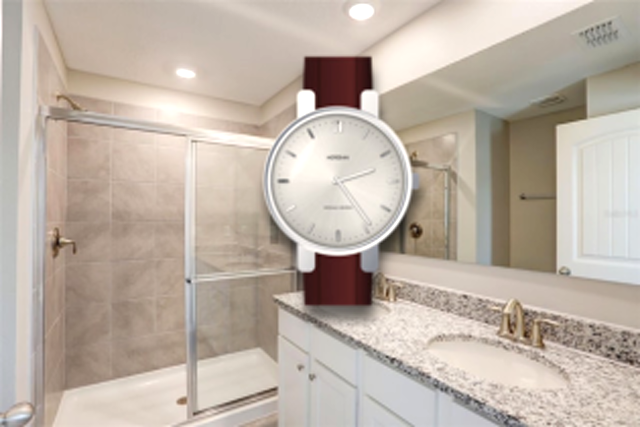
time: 2:24
